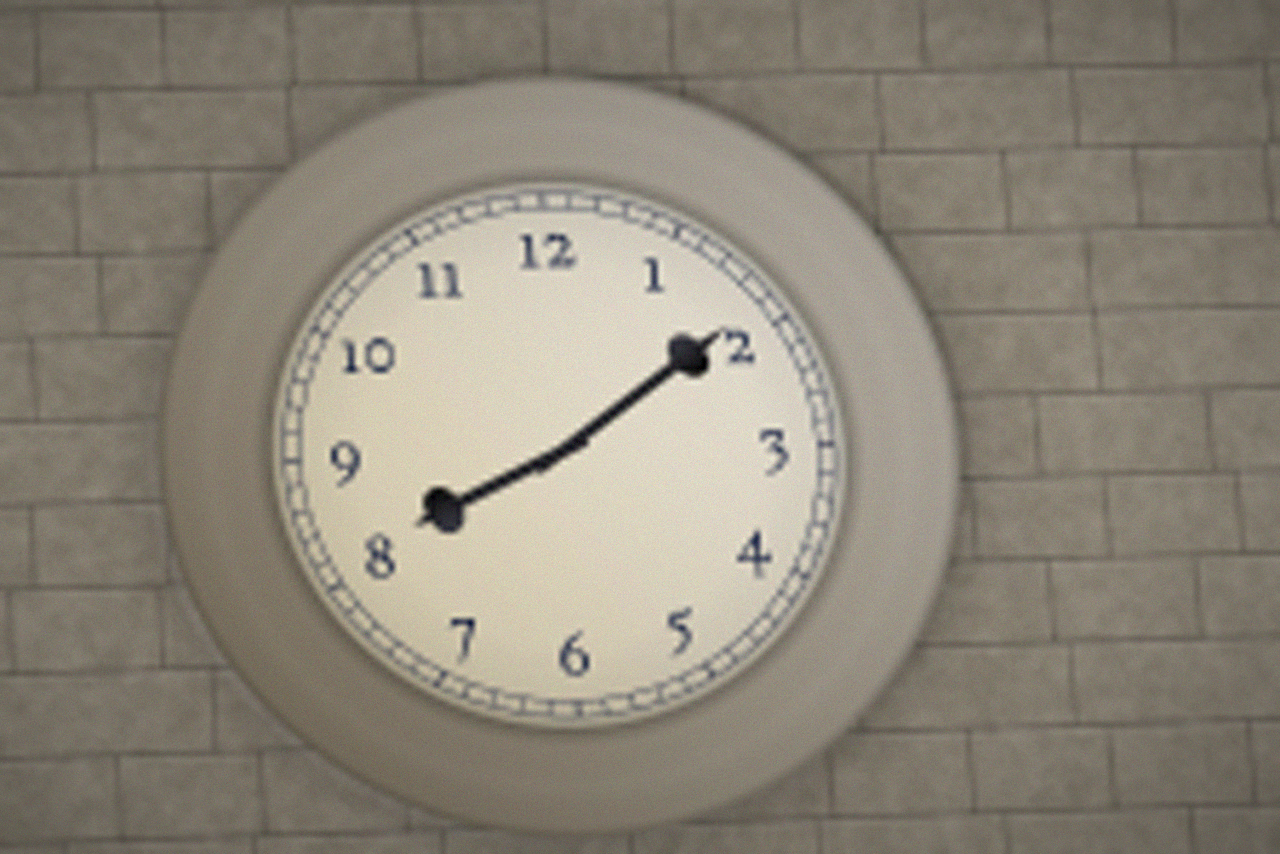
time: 8:09
